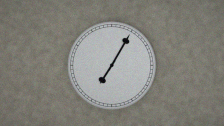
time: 7:05
